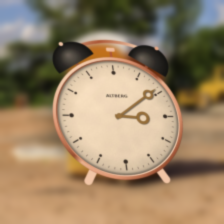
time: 3:09
